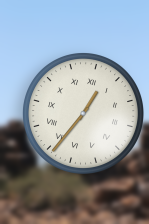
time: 12:34
